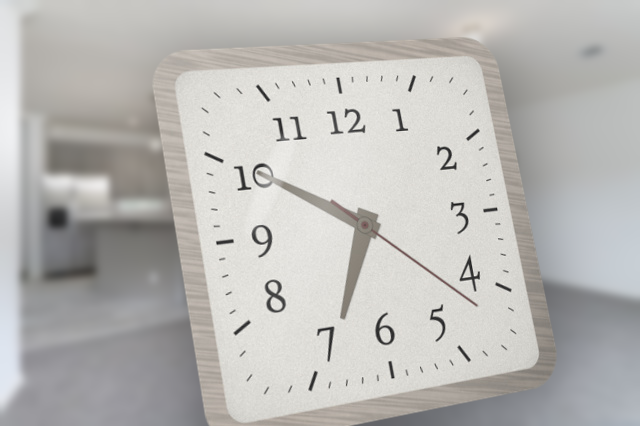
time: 6:50:22
